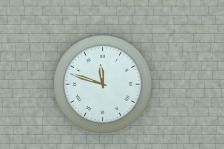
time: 11:48
